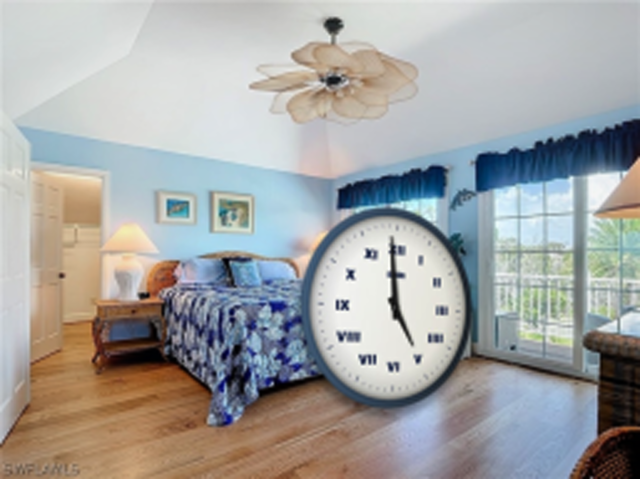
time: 4:59
